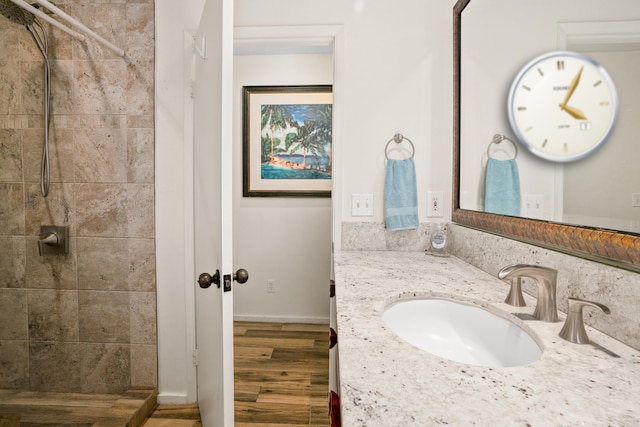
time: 4:05
